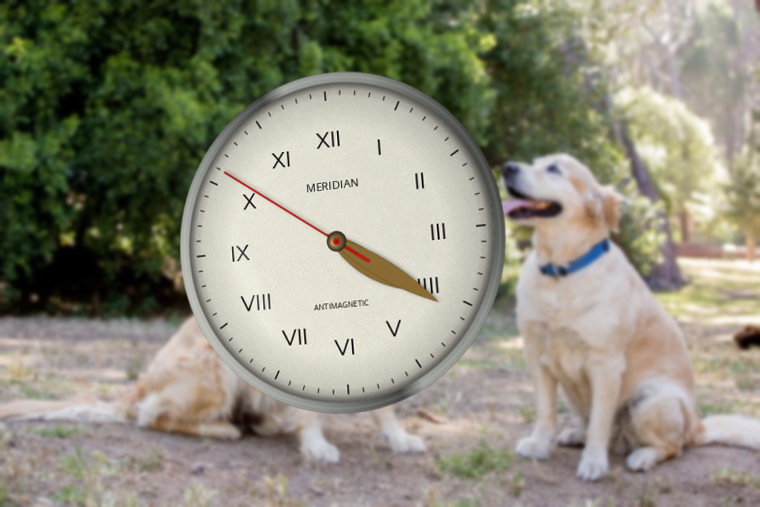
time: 4:20:51
